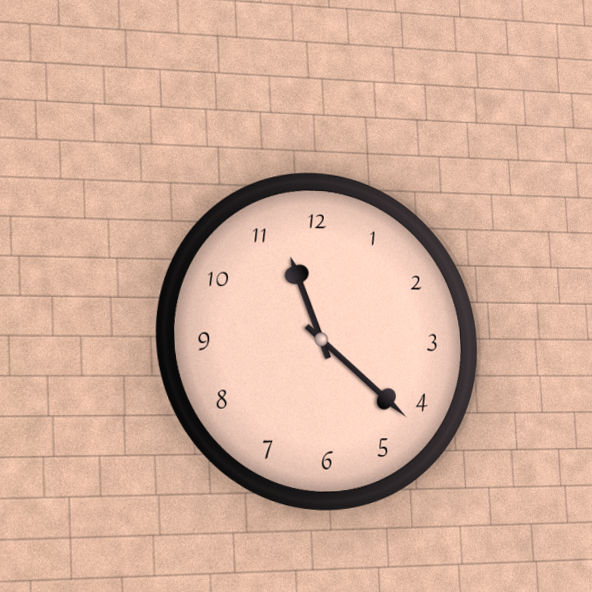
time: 11:22
